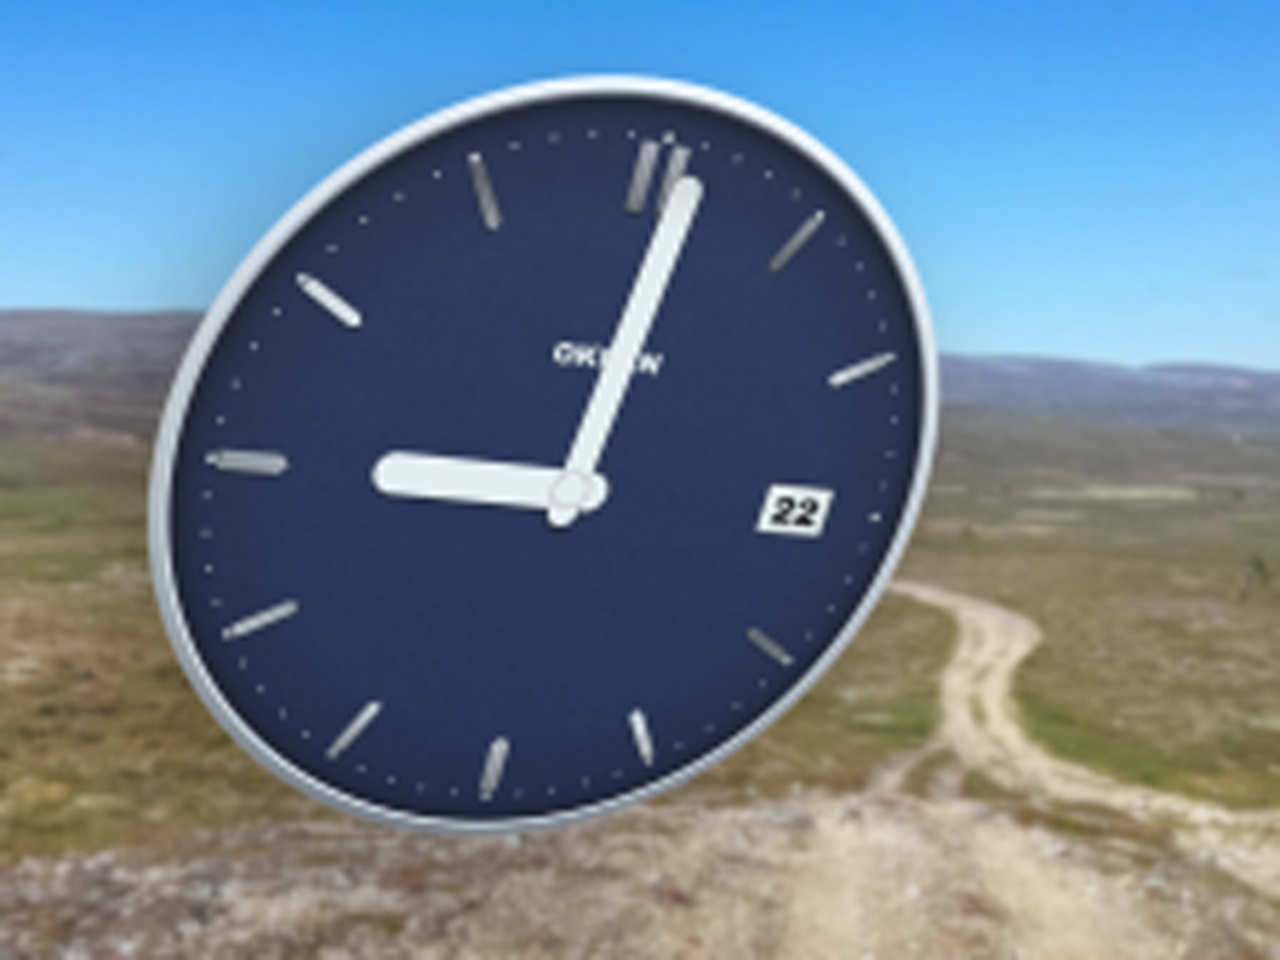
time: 9:01
